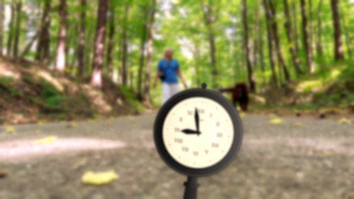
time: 8:58
